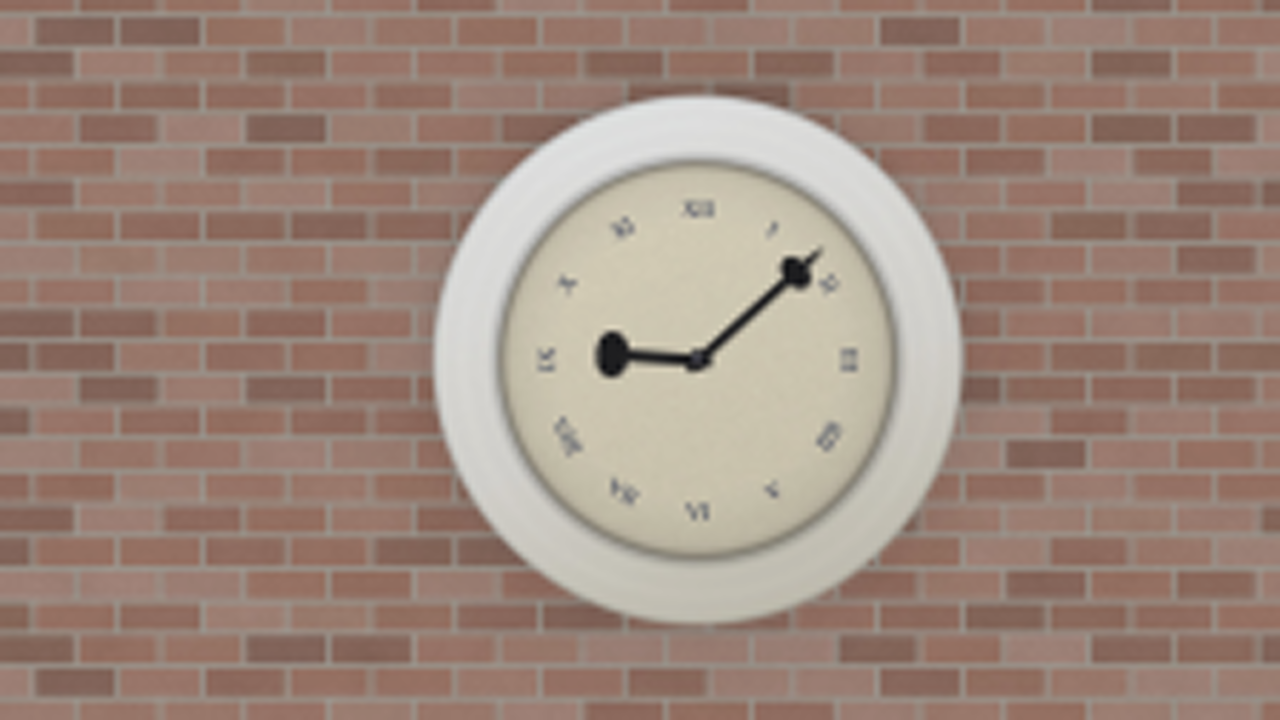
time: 9:08
